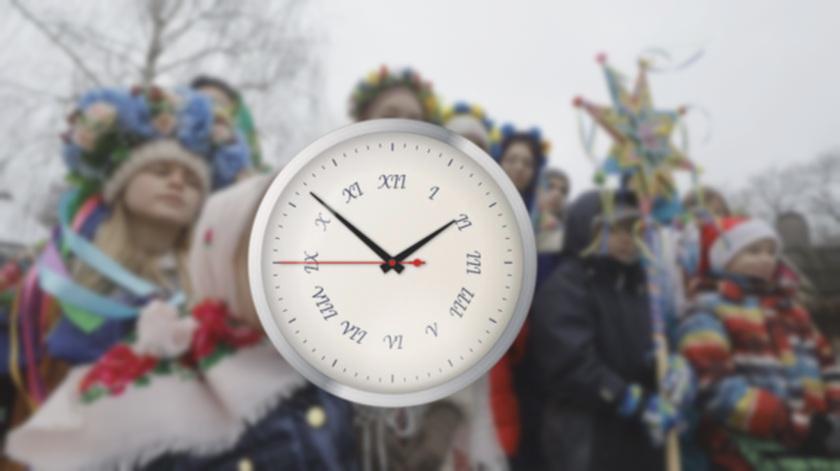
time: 1:51:45
